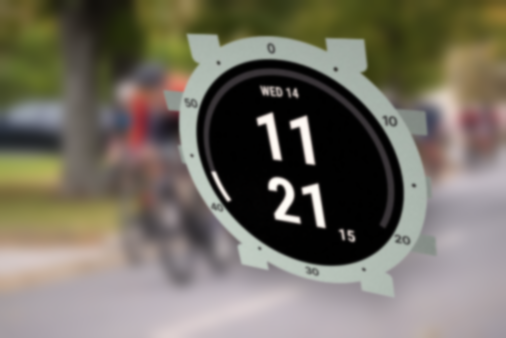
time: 11:21:15
